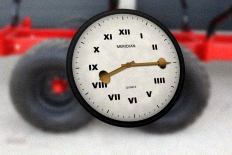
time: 8:15
